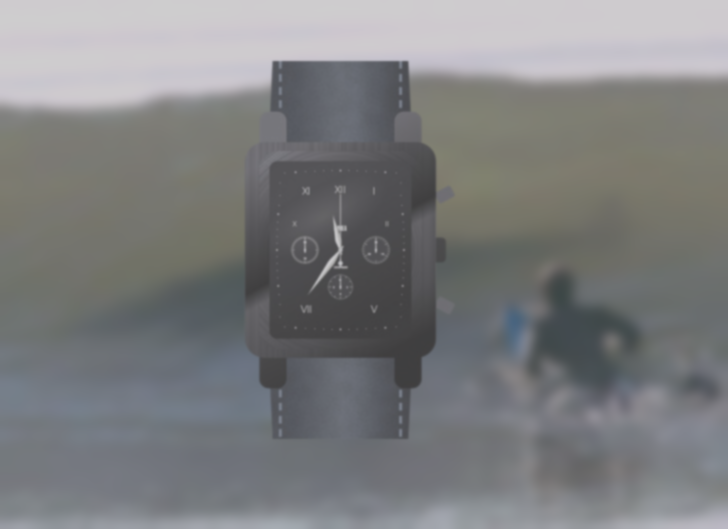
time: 11:36
